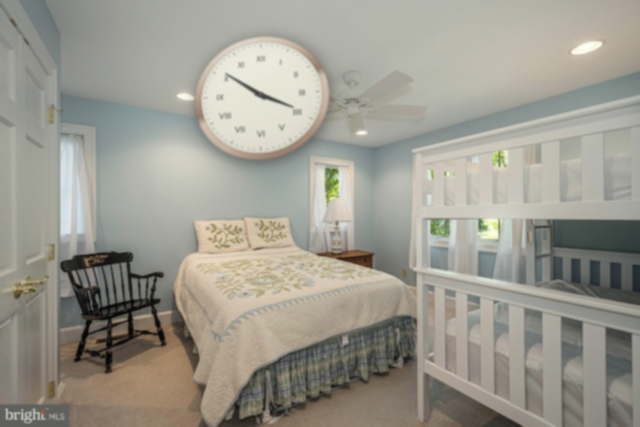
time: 3:51
